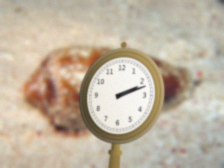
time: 2:12
